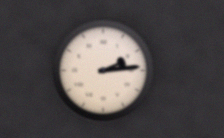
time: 2:14
